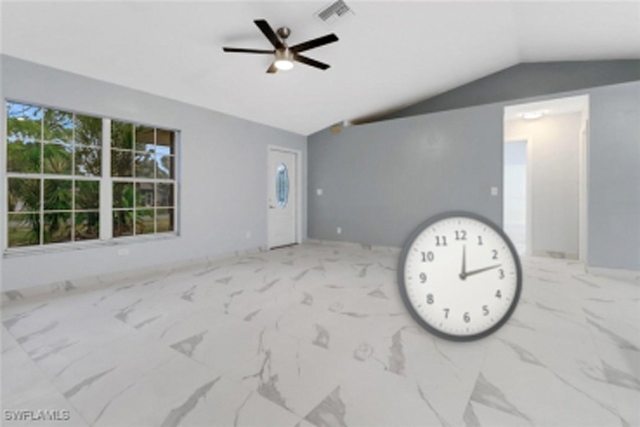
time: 12:13
